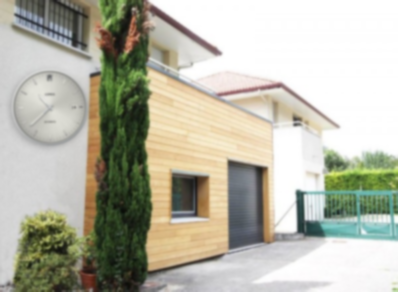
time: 10:38
